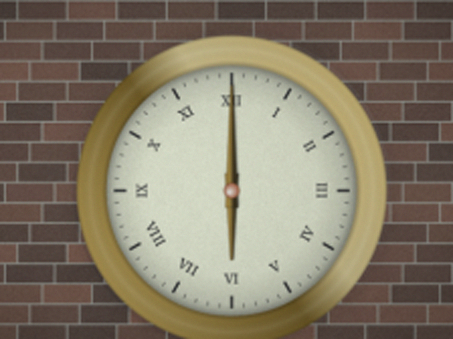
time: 6:00
